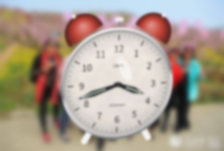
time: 3:42
